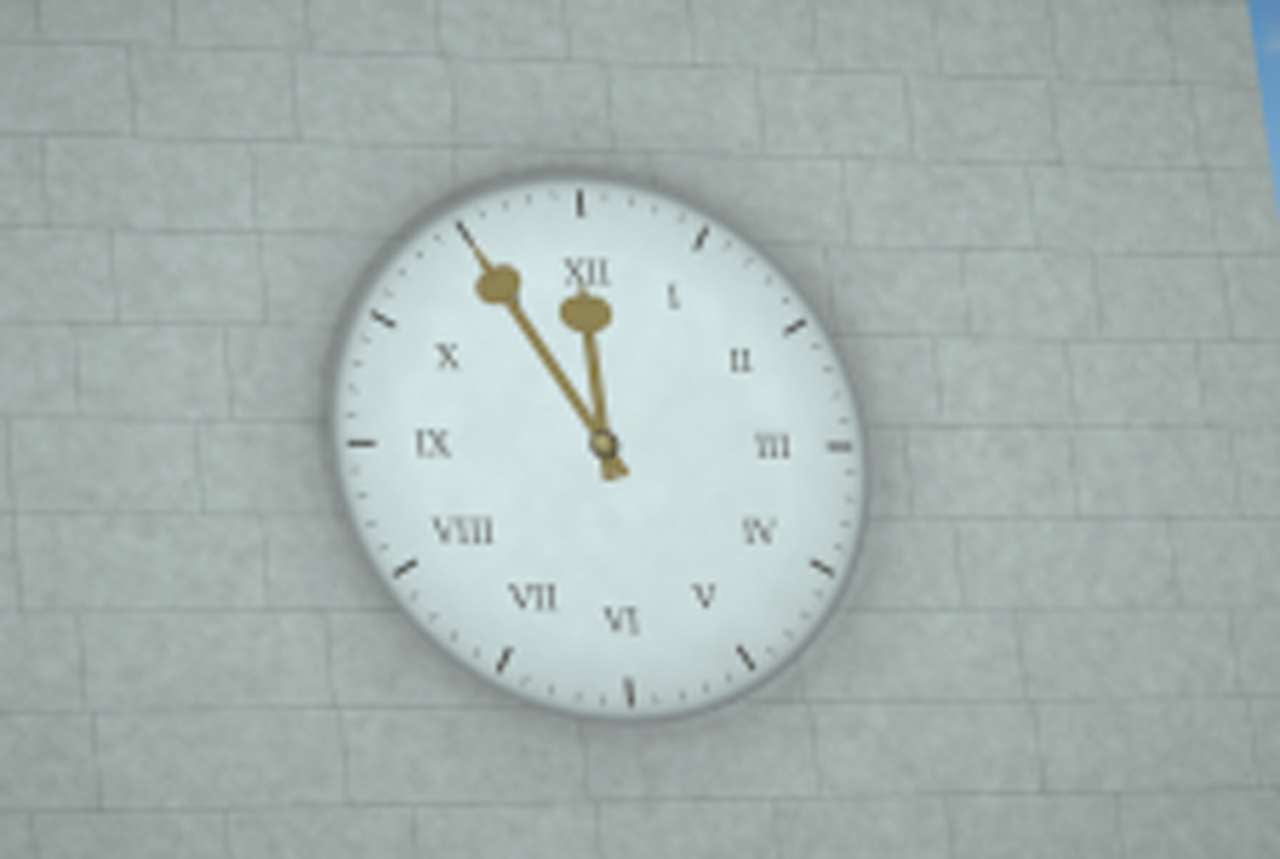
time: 11:55
